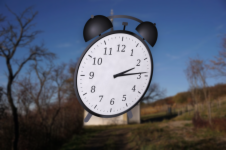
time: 2:14
